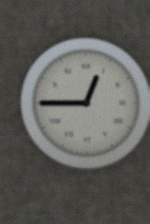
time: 12:45
